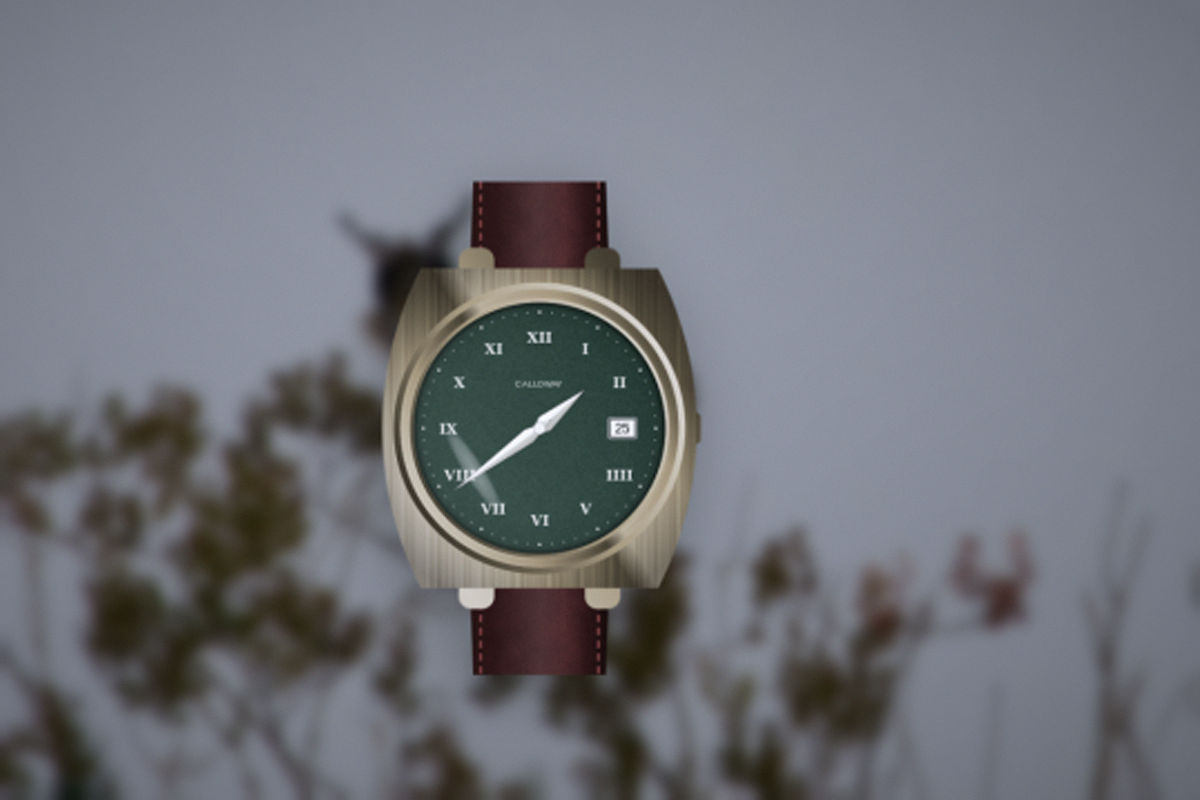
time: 1:39
